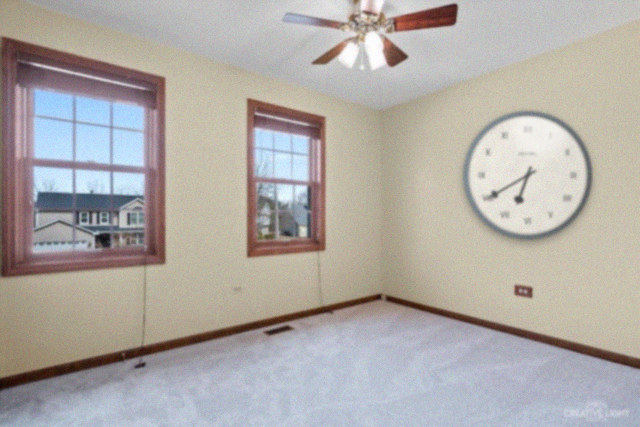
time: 6:40
